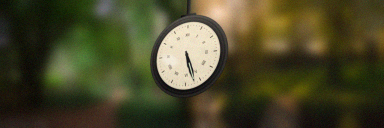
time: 5:27
